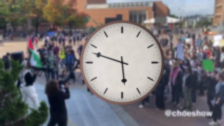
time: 5:48
